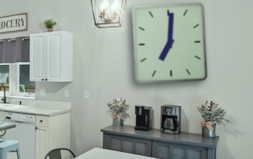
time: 7:01
